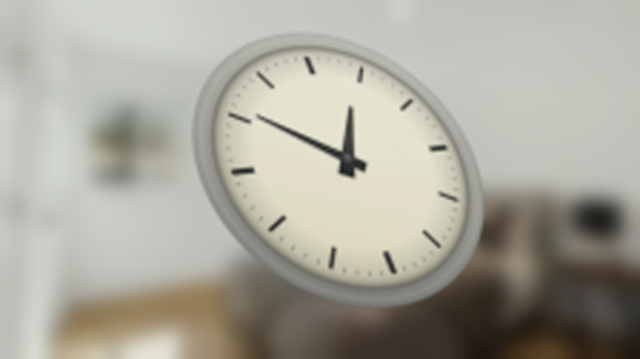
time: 12:51
